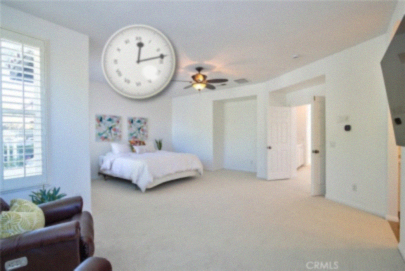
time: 12:13
